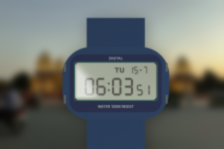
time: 6:03:51
